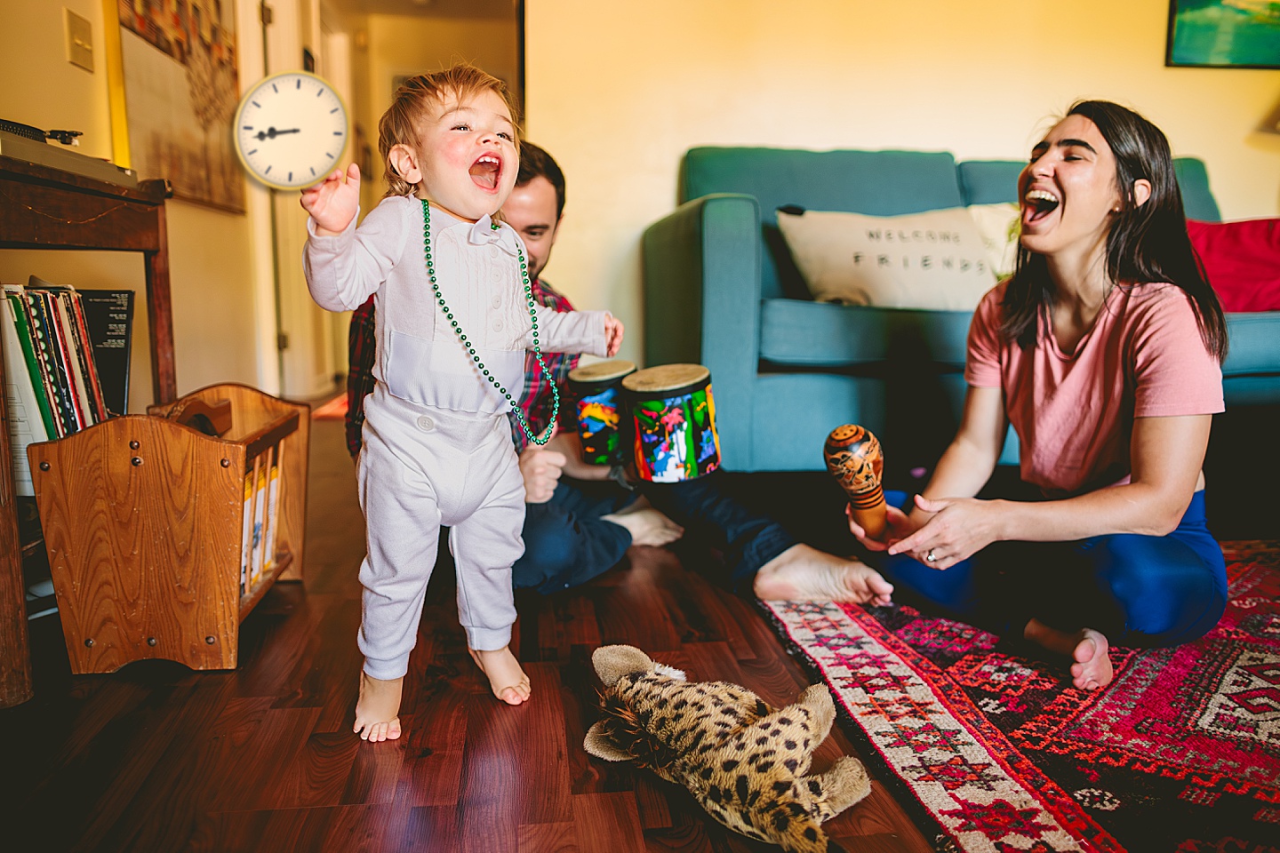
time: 8:43
